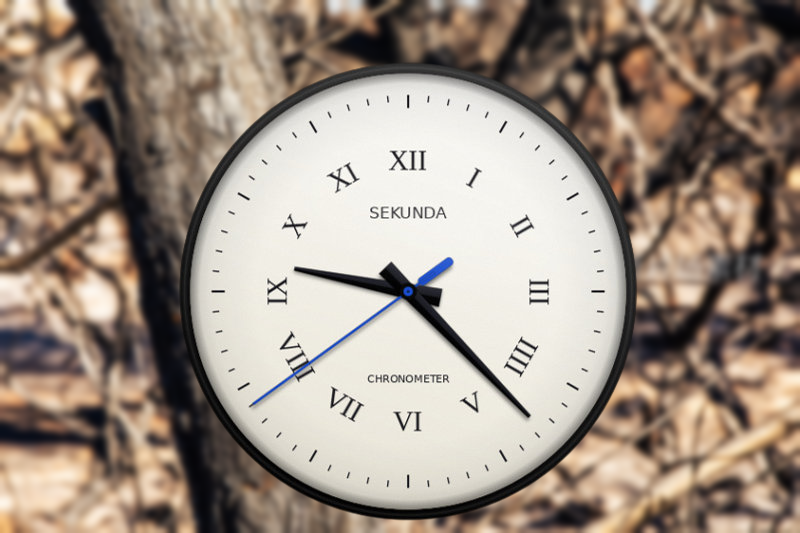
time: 9:22:39
